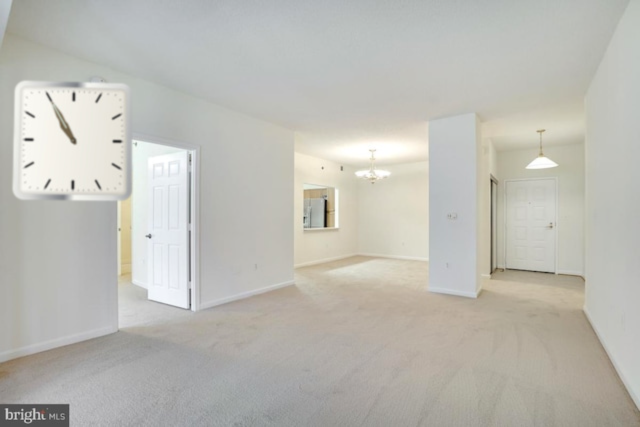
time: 10:55
